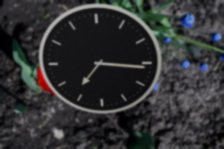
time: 7:16
